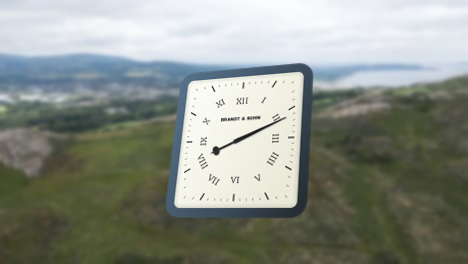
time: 8:11
